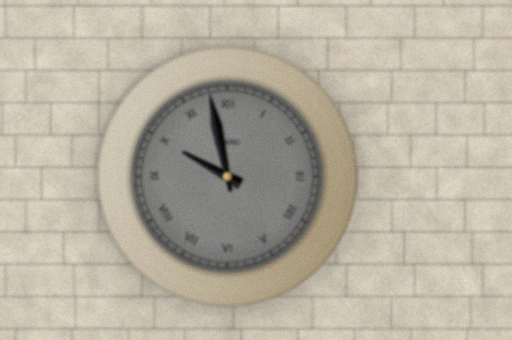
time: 9:58
